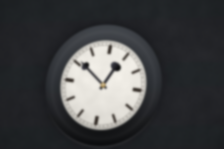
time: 12:51
